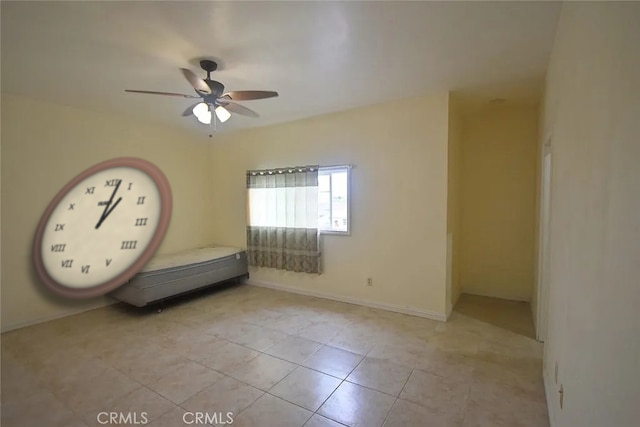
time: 1:02
